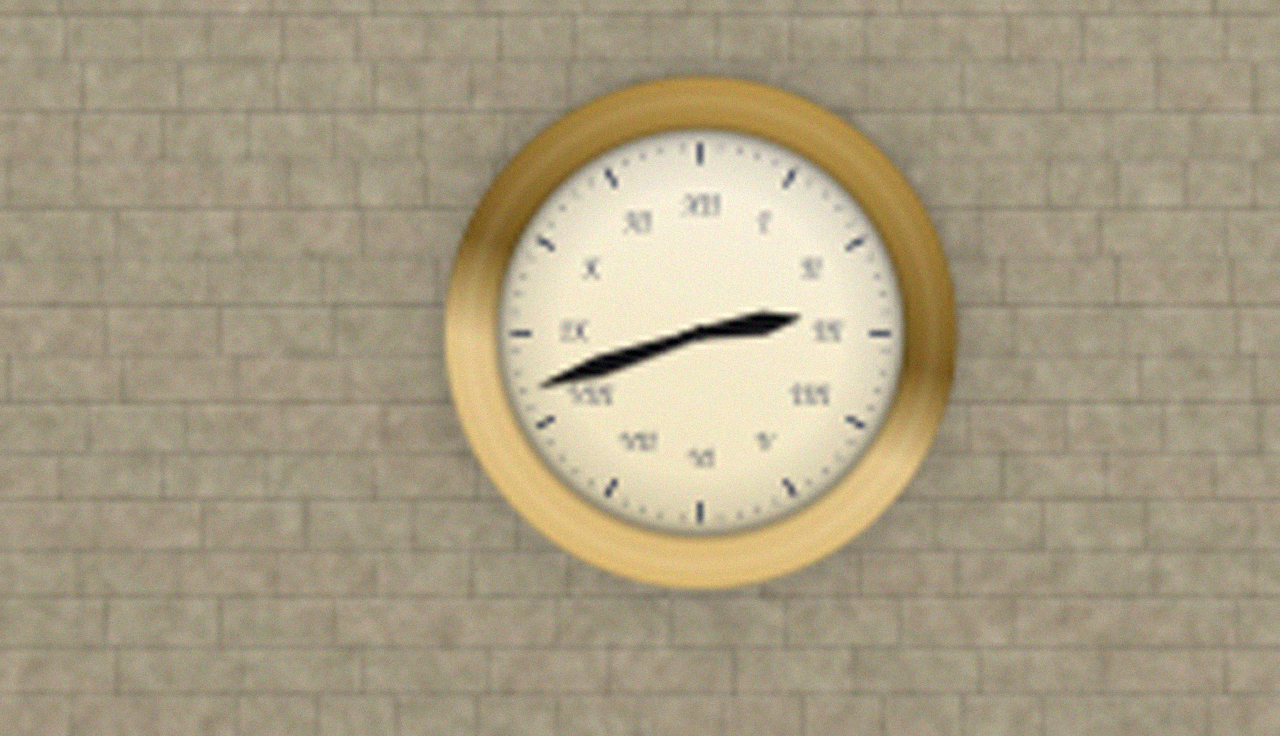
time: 2:42
